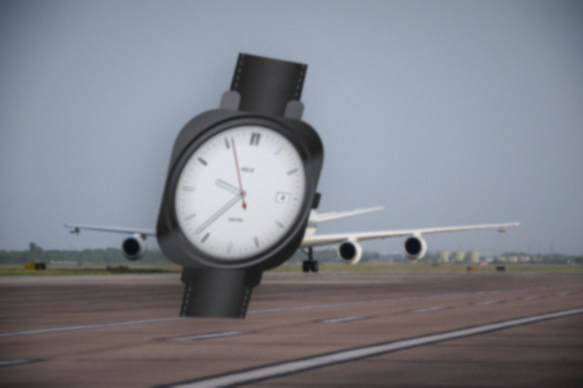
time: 9:36:56
